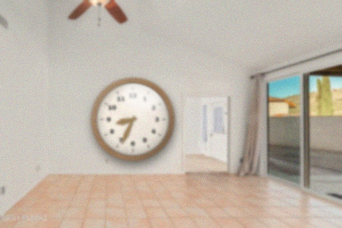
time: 8:34
